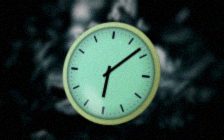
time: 6:08
